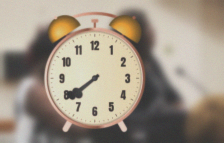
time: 7:39
